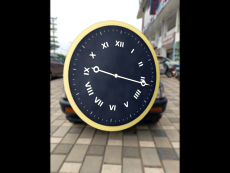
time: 9:16
